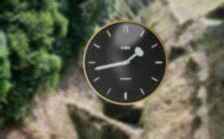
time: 1:43
